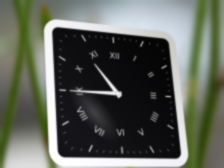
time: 10:45
